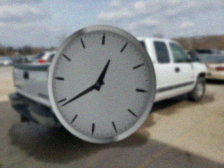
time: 12:39
